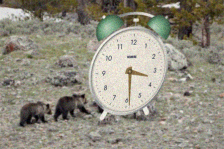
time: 3:29
